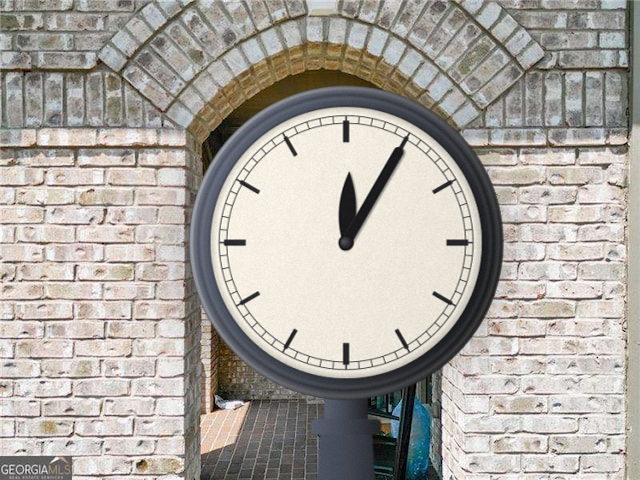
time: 12:05
